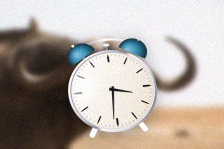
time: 3:31
